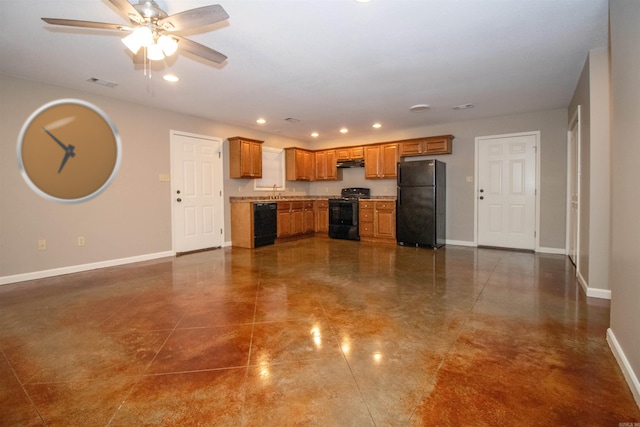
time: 6:52
